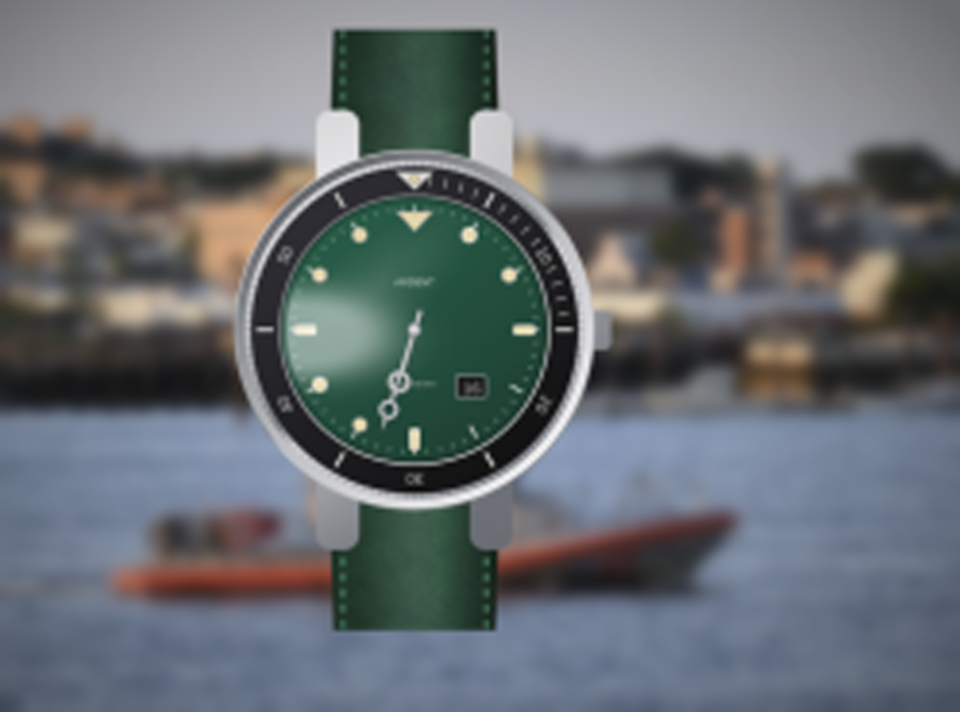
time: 6:33
